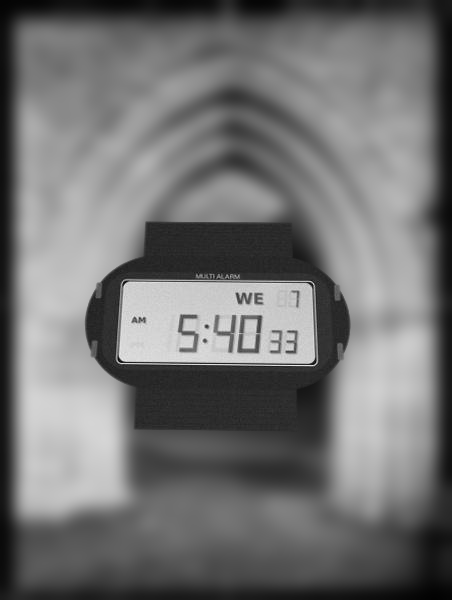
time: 5:40:33
